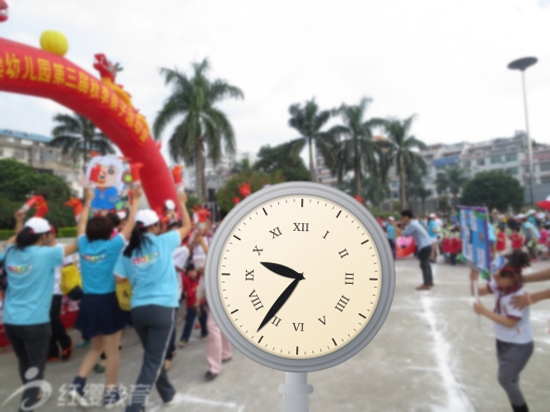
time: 9:36
